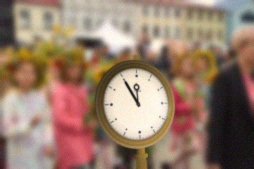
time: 11:55
